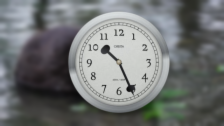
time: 10:26
